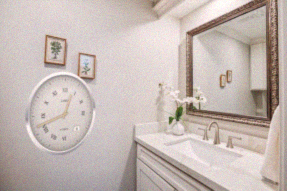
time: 12:42
